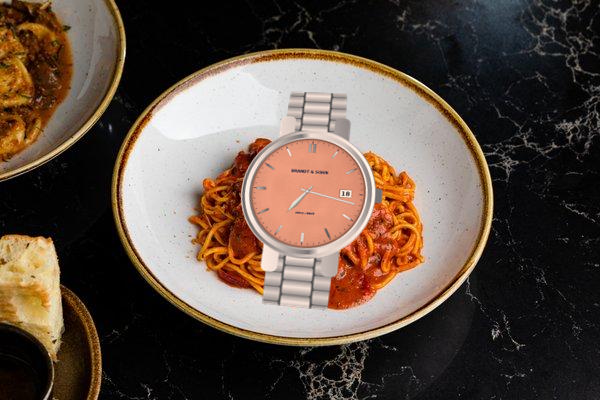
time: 7:17
